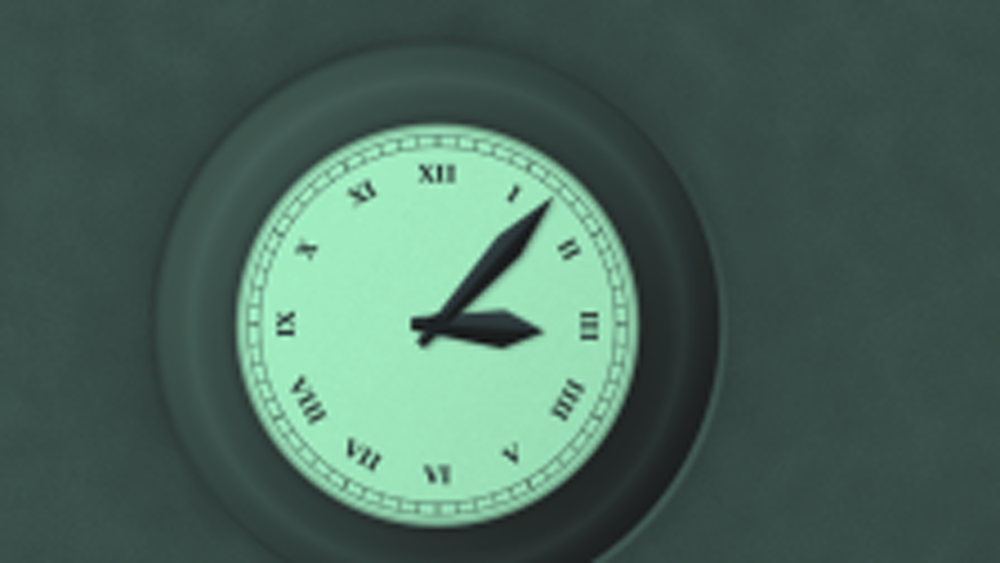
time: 3:07
